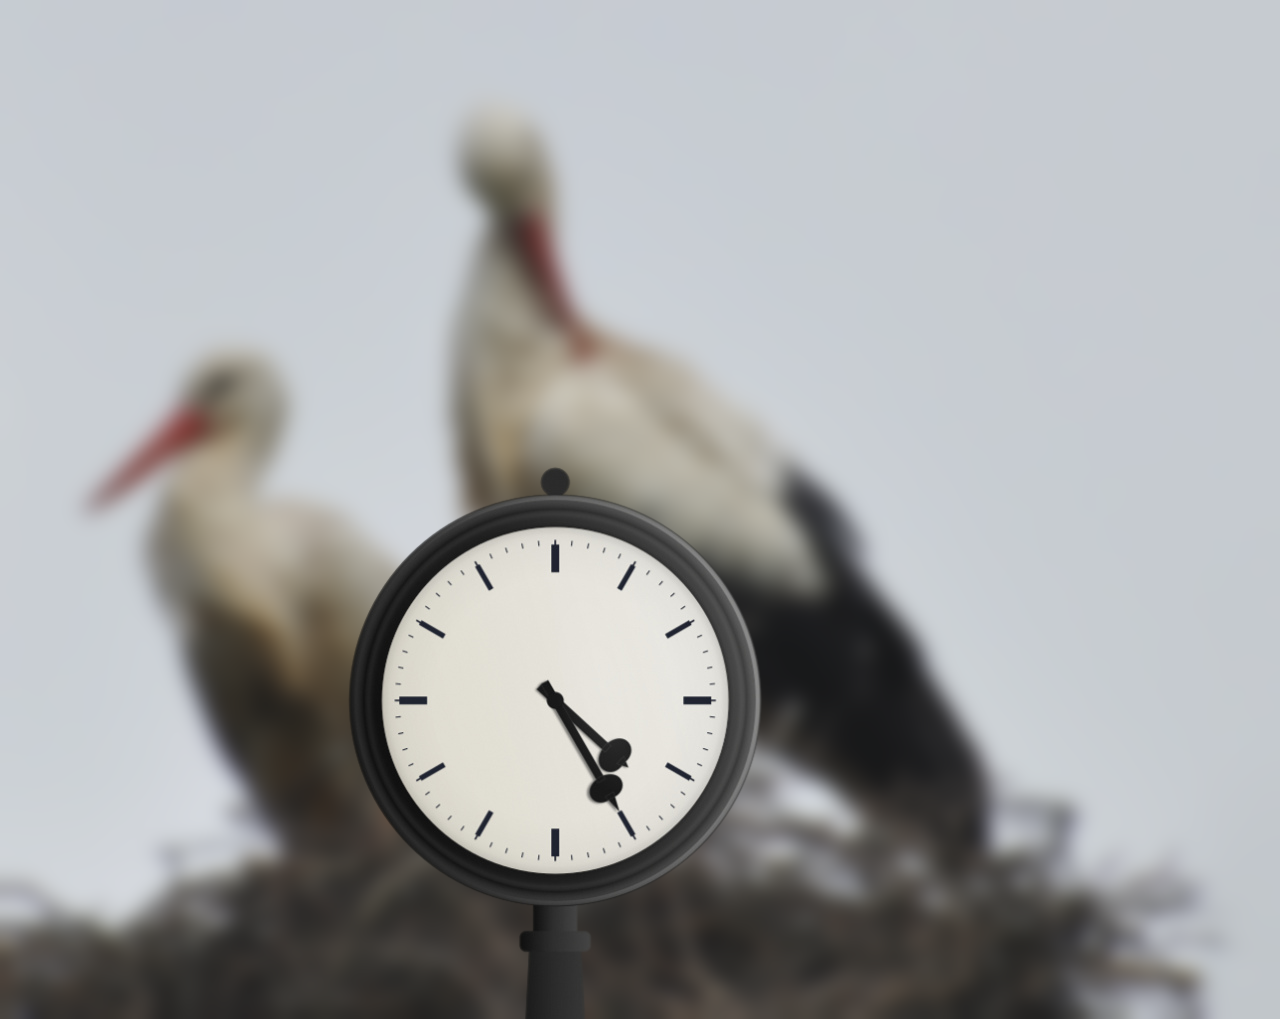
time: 4:25
